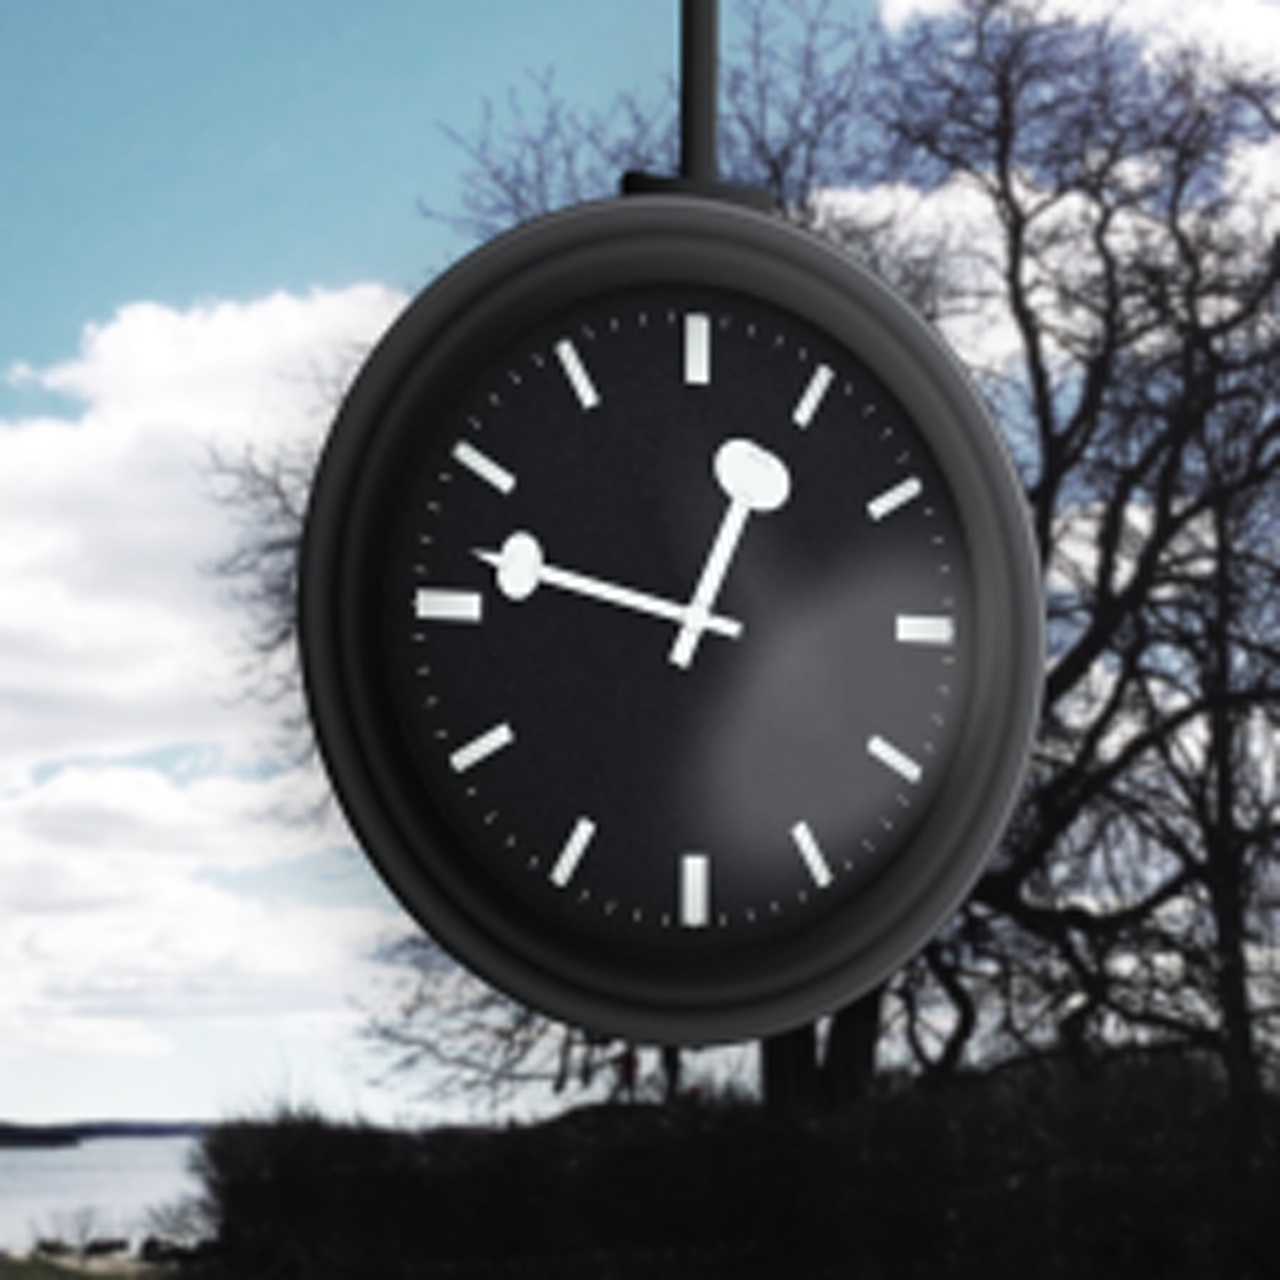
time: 12:47
